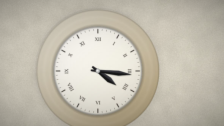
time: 4:16
